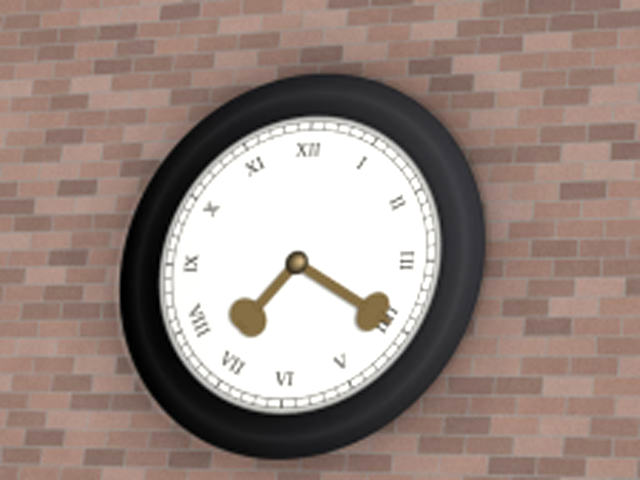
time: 7:20
